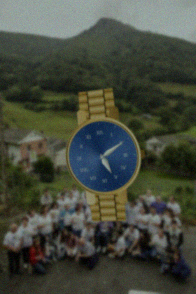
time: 5:10
